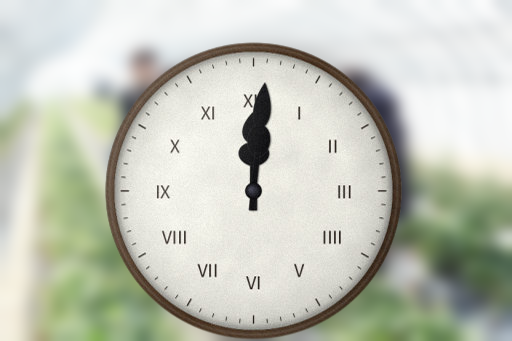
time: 12:01
